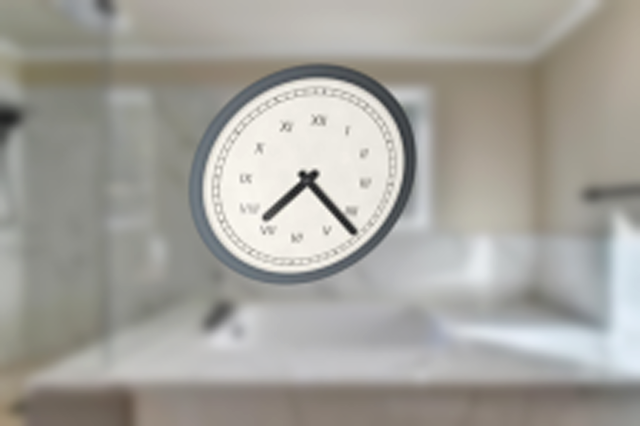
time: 7:22
